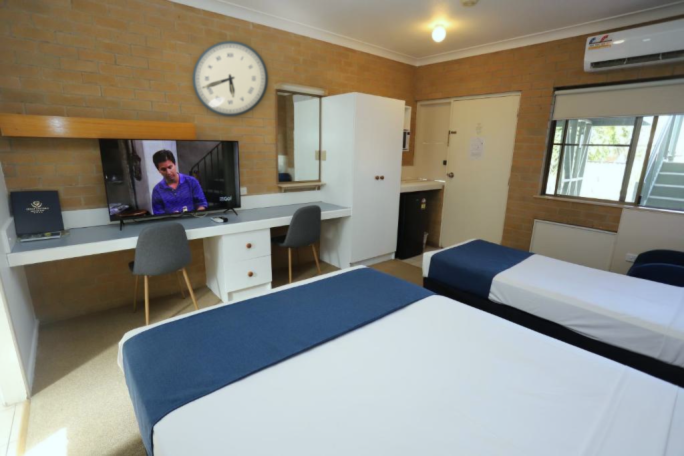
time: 5:42
